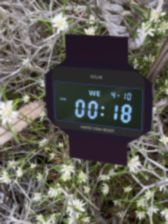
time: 0:18
